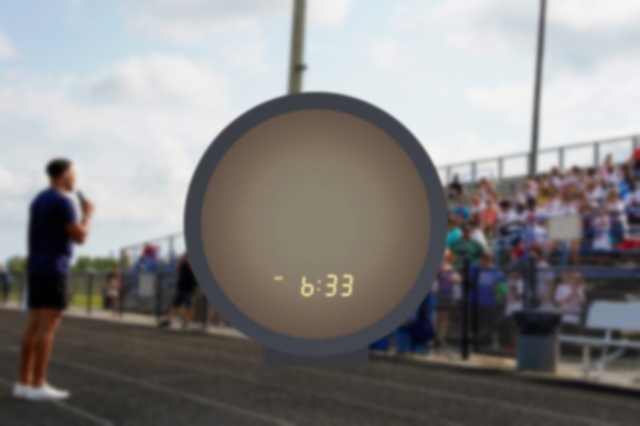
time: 6:33
